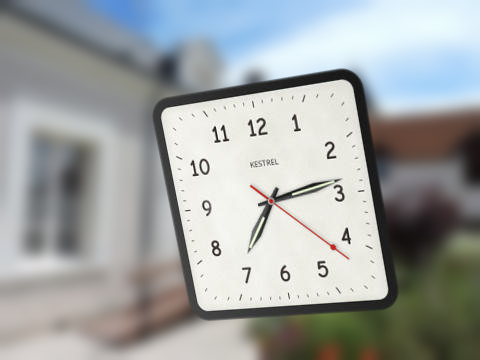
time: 7:13:22
